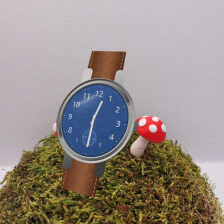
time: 12:30
